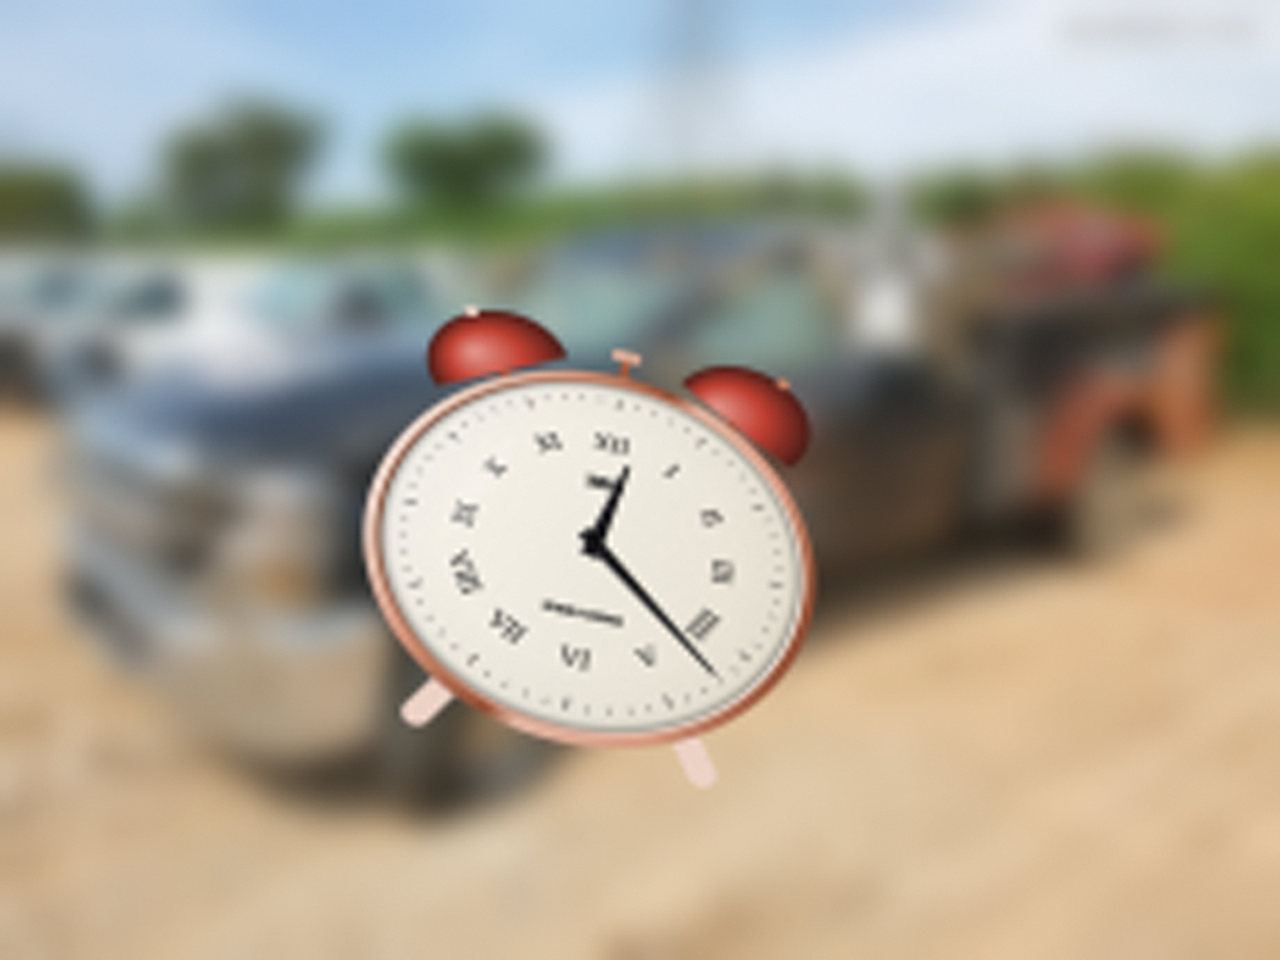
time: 12:22
